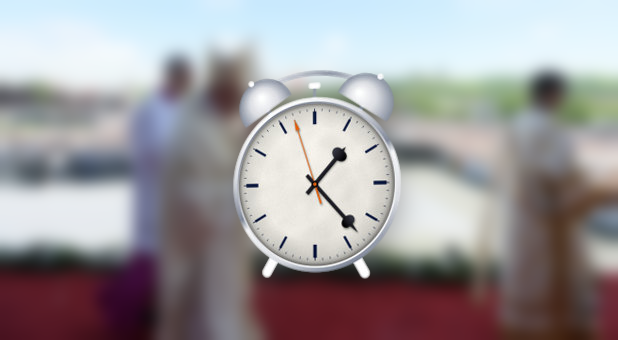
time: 1:22:57
